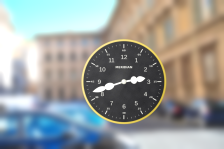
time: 2:42
